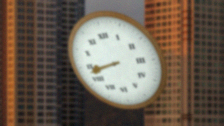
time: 8:43
